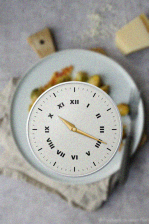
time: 10:19
